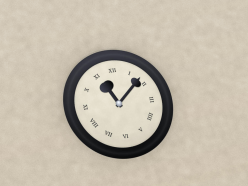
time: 11:08
